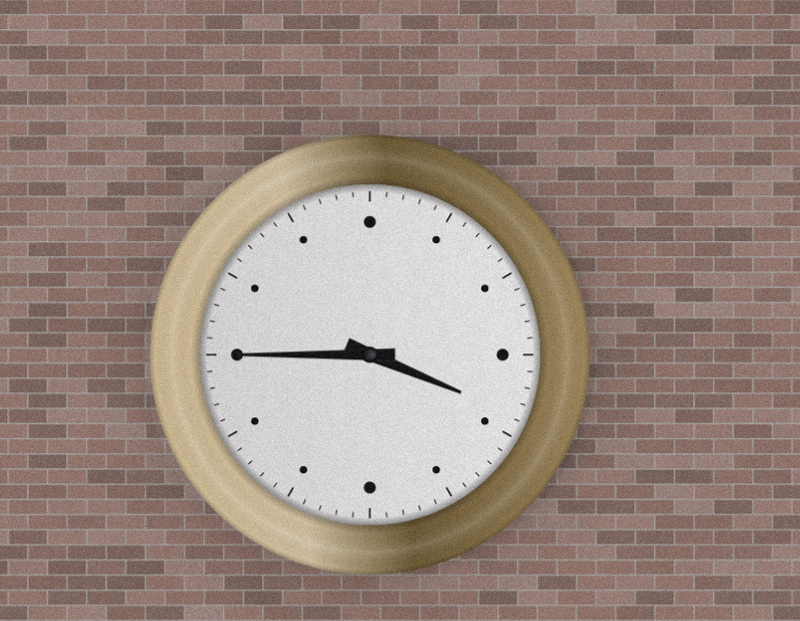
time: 3:45
